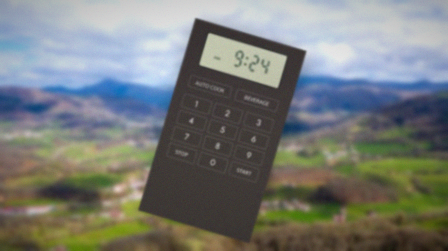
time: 9:24
